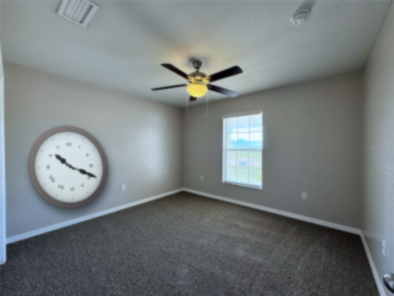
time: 10:19
